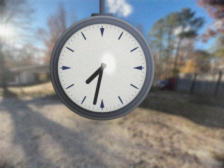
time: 7:32
